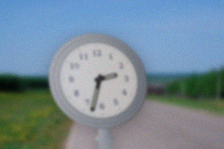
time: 2:33
